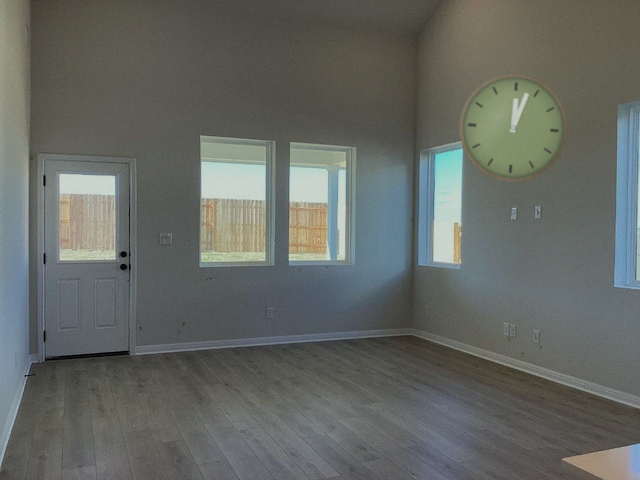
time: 12:03
